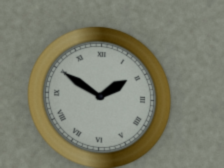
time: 1:50
